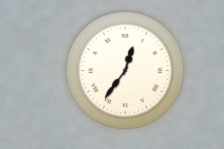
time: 12:36
